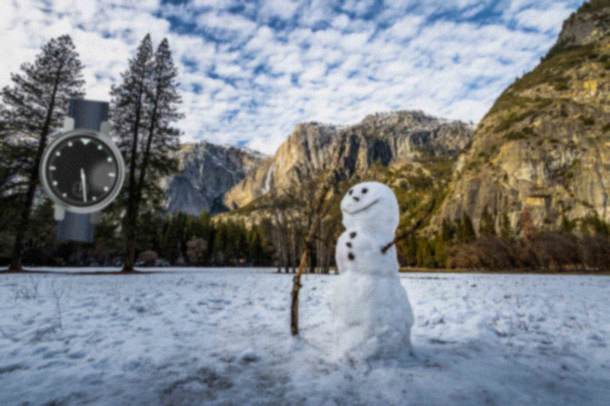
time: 5:28
